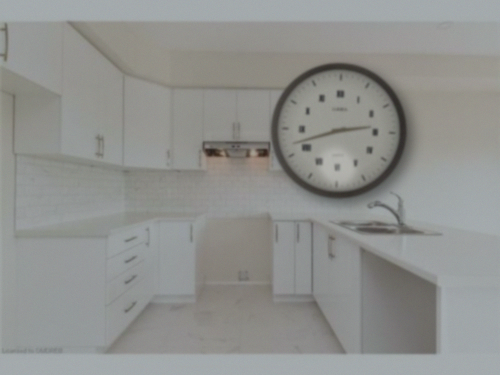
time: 2:42
